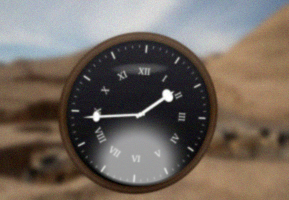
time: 1:44
